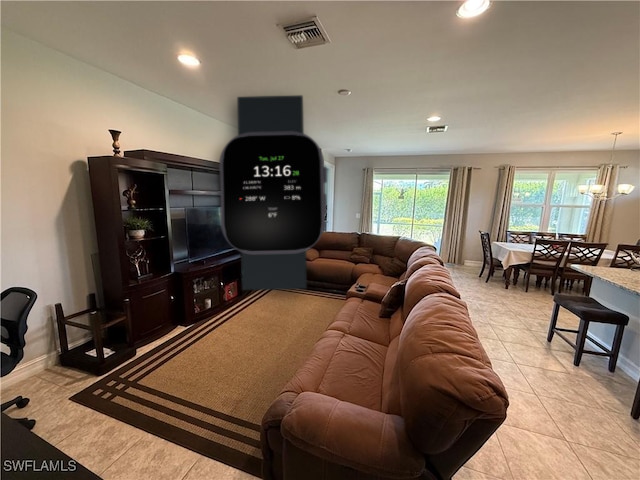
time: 13:16
